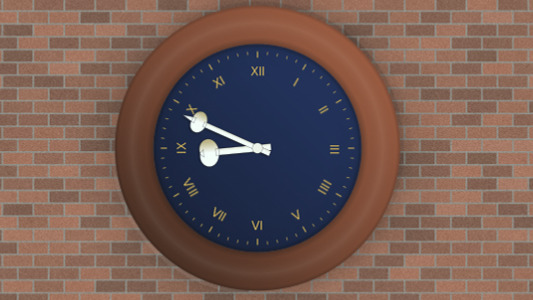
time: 8:49
